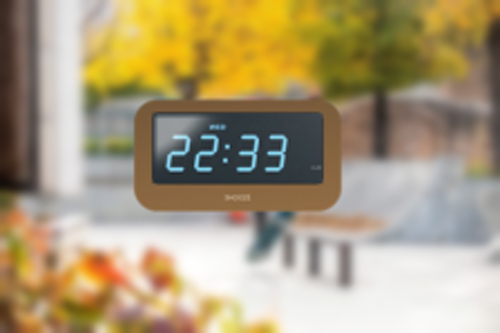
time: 22:33
